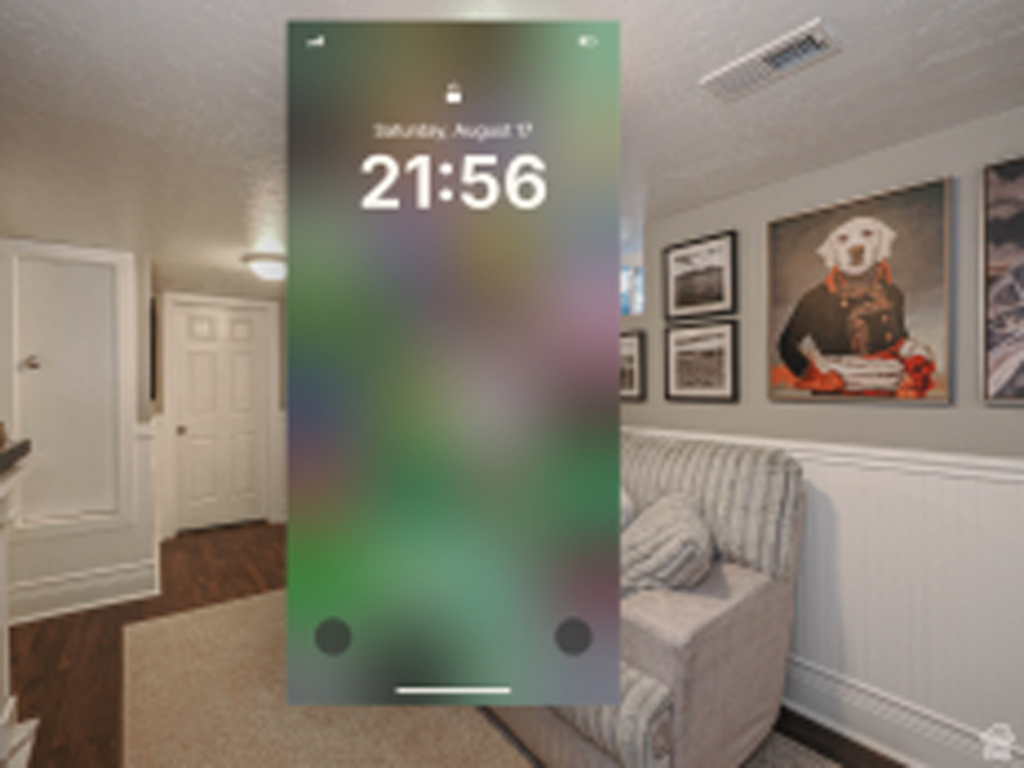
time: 21:56
